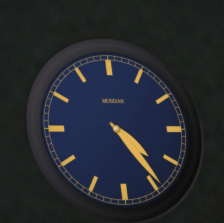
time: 4:24
